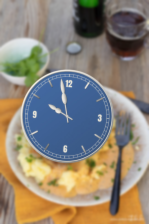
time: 9:58
